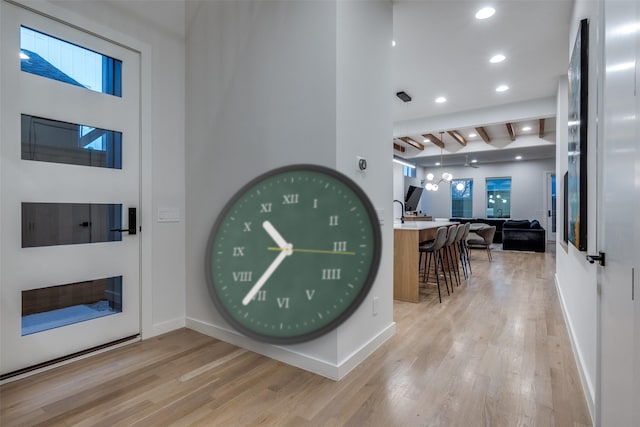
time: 10:36:16
